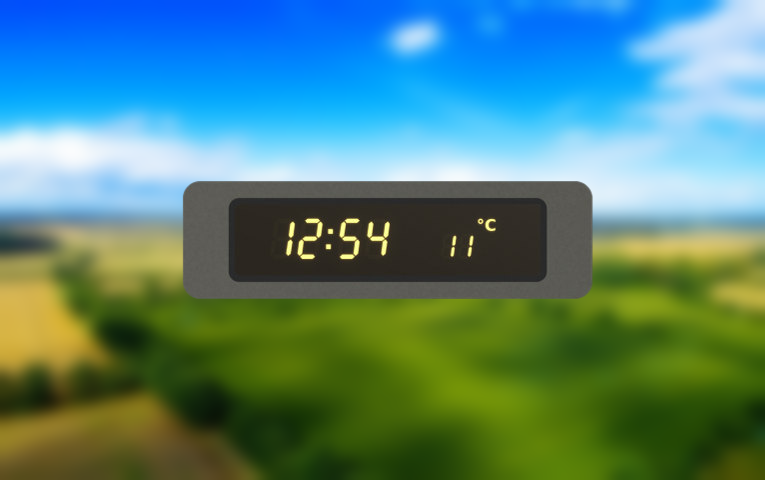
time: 12:54
